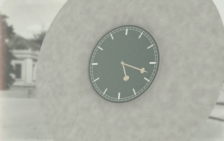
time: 5:18
